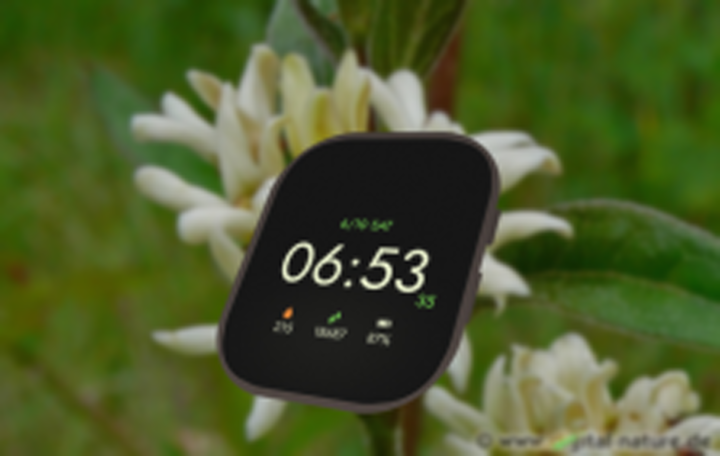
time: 6:53
